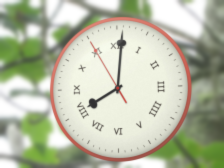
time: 8:00:55
